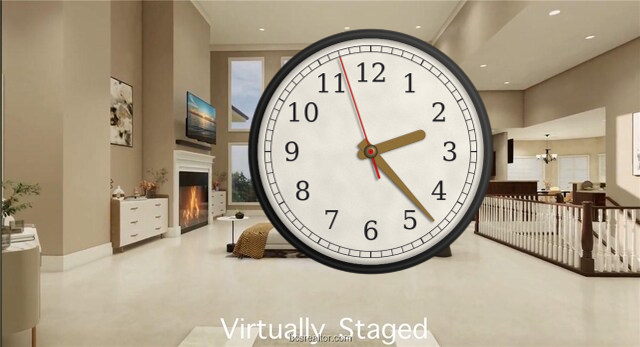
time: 2:22:57
